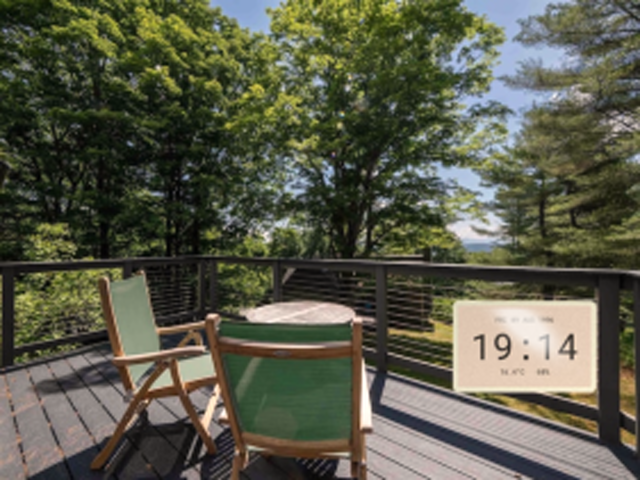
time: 19:14
